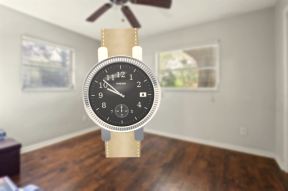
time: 9:52
